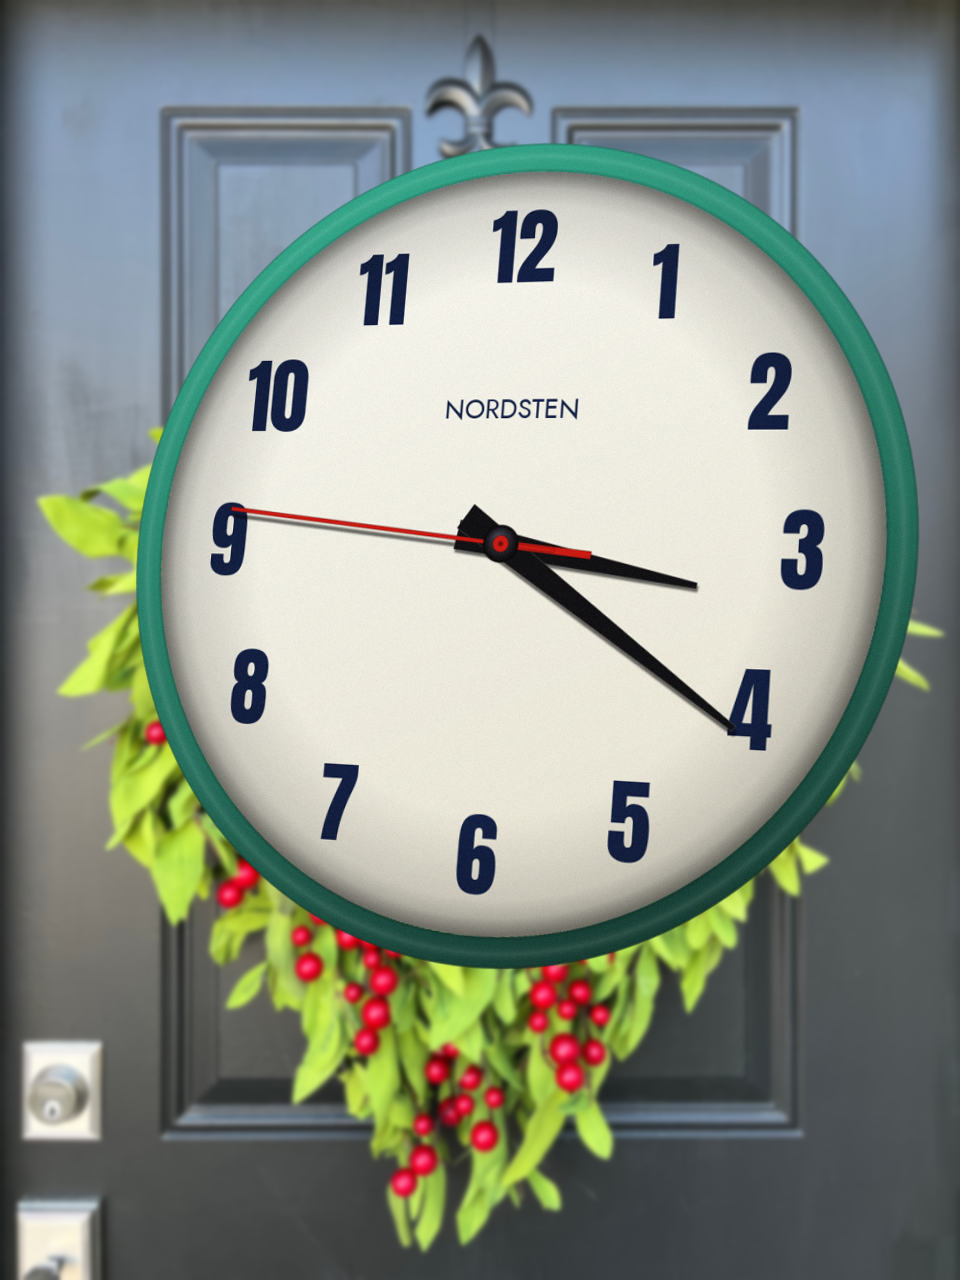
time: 3:20:46
